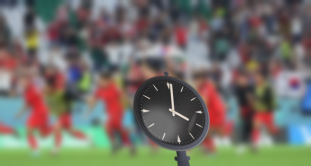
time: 4:01
